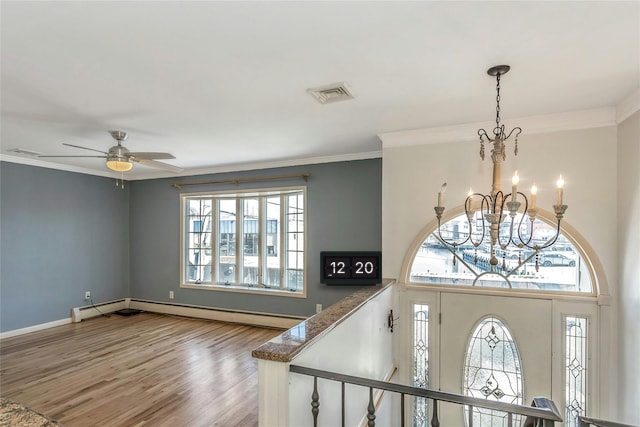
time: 12:20
